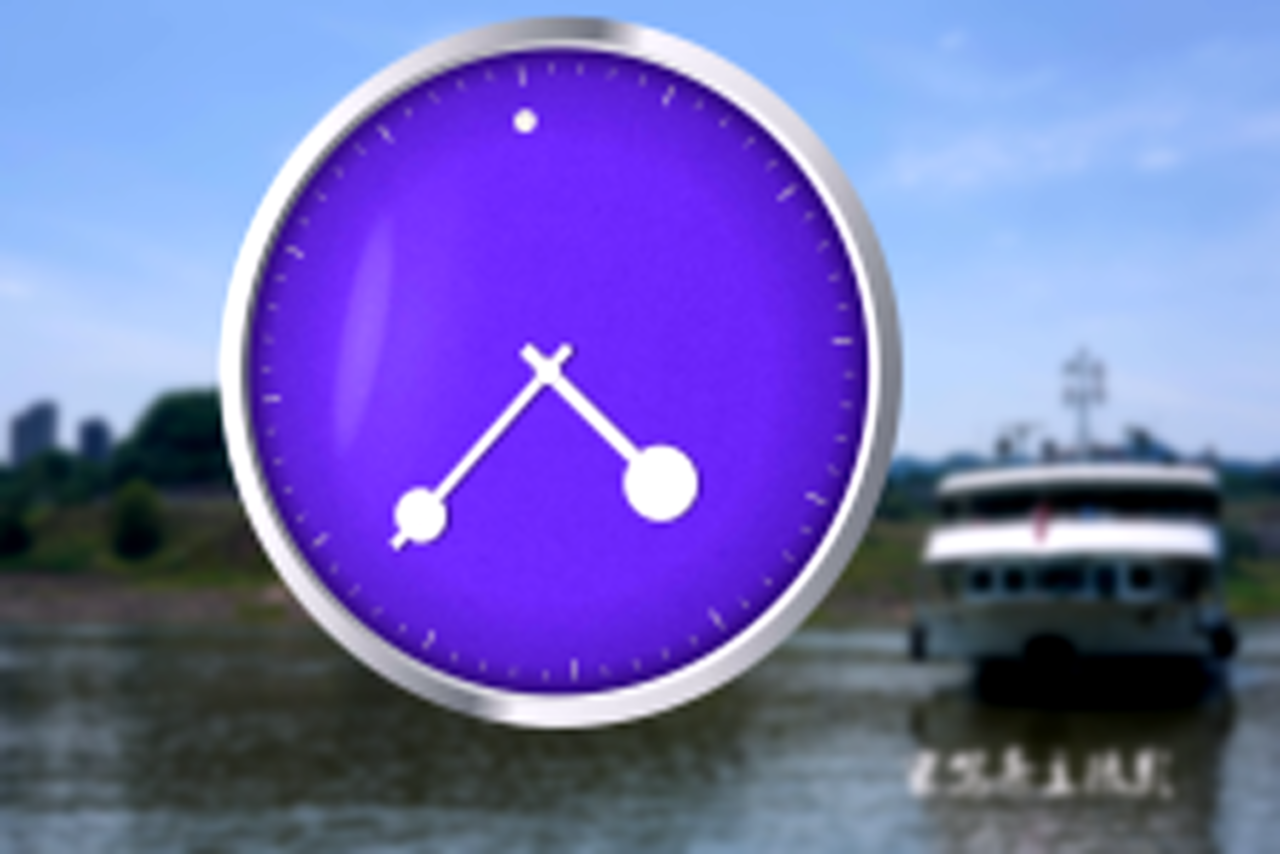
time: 4:38
